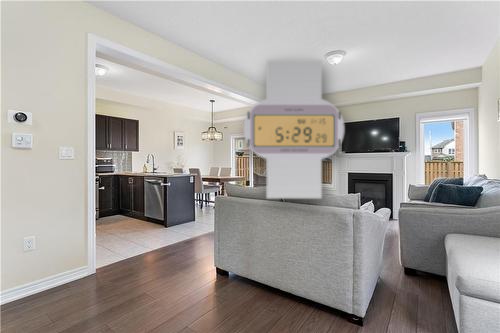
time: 5:29
